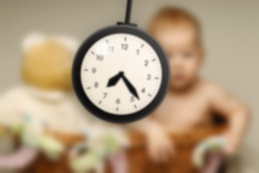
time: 7:23
